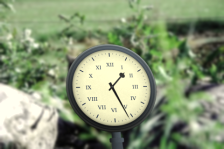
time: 1:26
